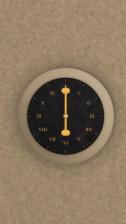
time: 6:00
